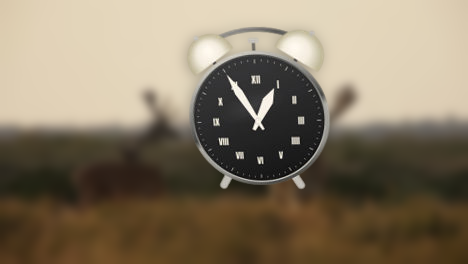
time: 12:55
